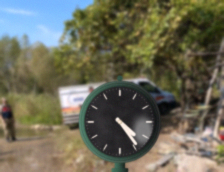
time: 4:24
